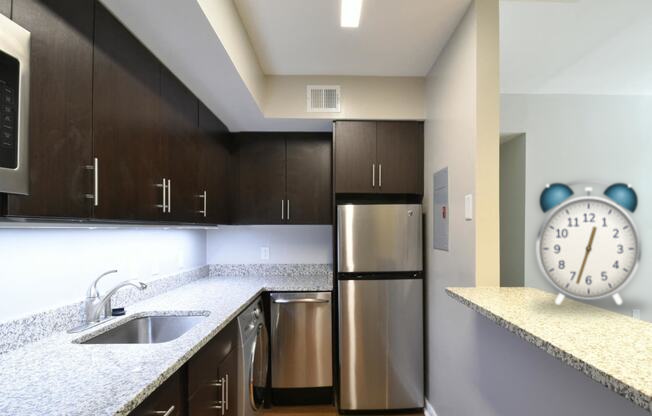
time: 12:33
